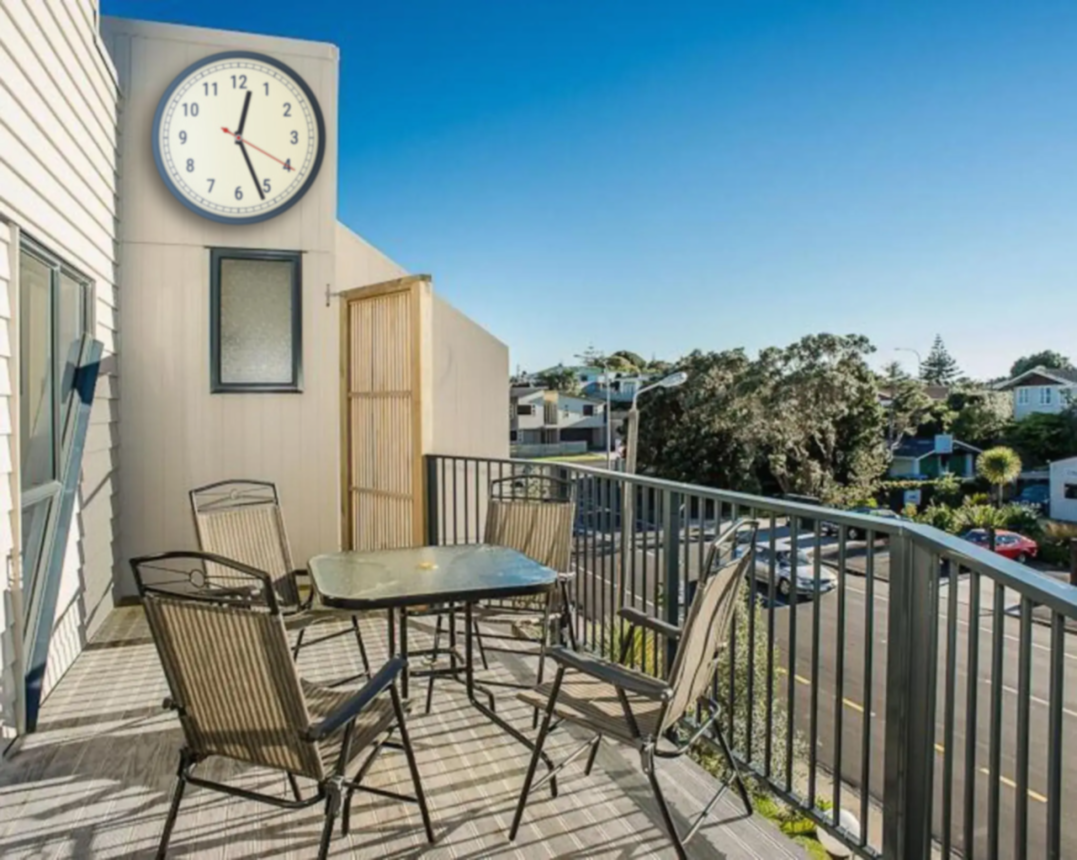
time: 12:26:20
